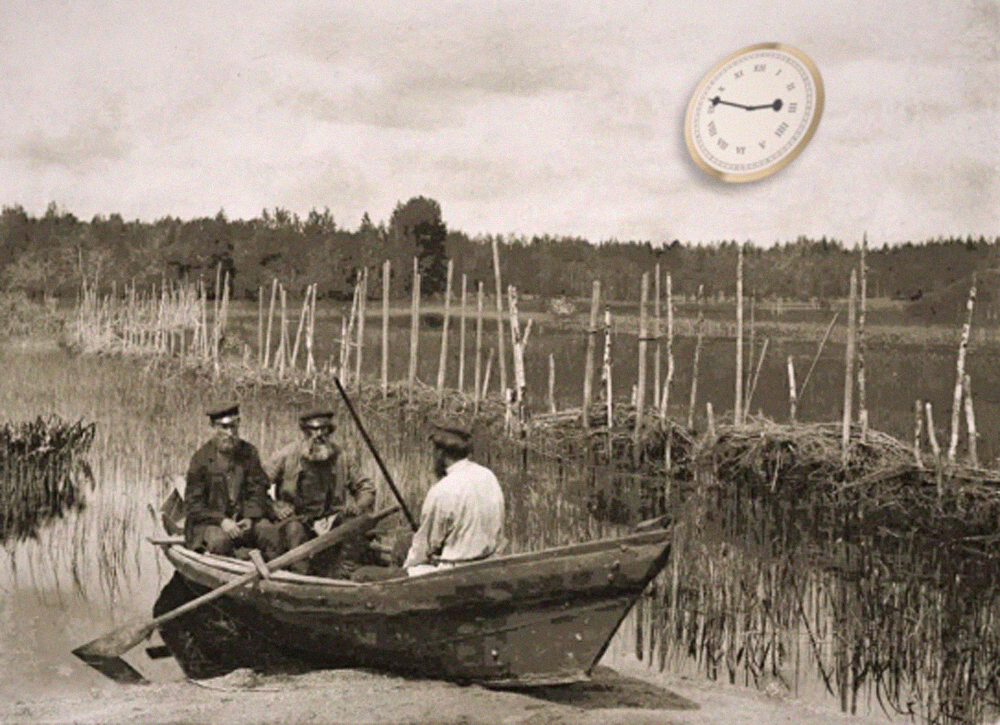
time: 2:47
